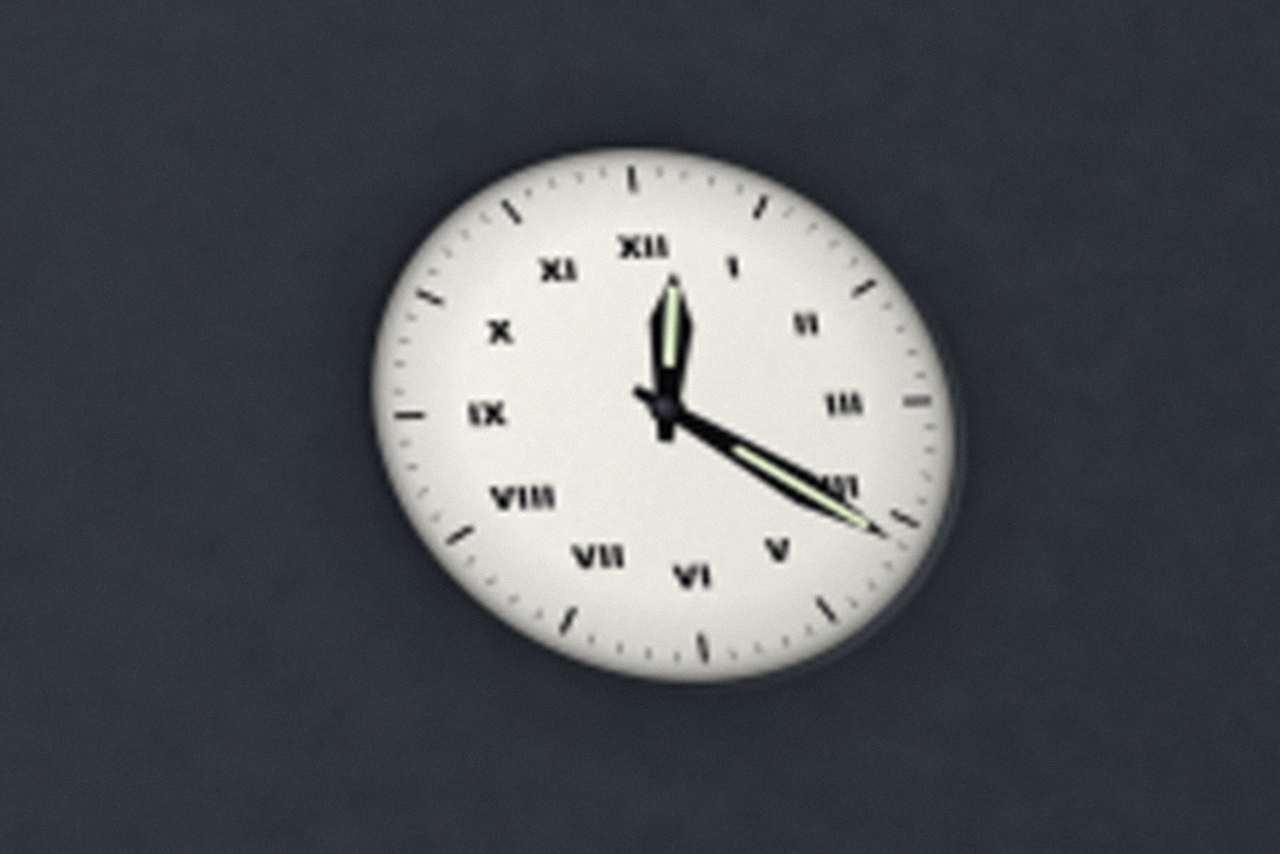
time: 12:21
